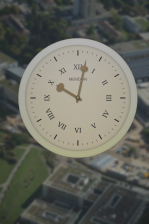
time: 10:02
